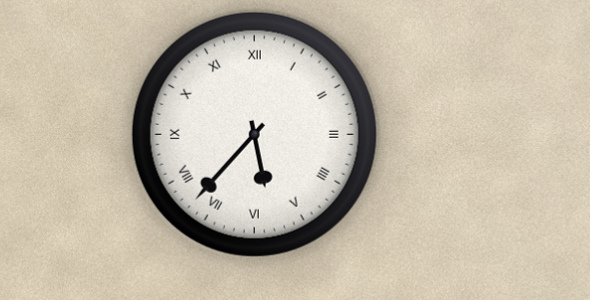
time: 5:37
